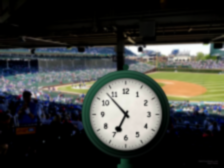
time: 6:53
